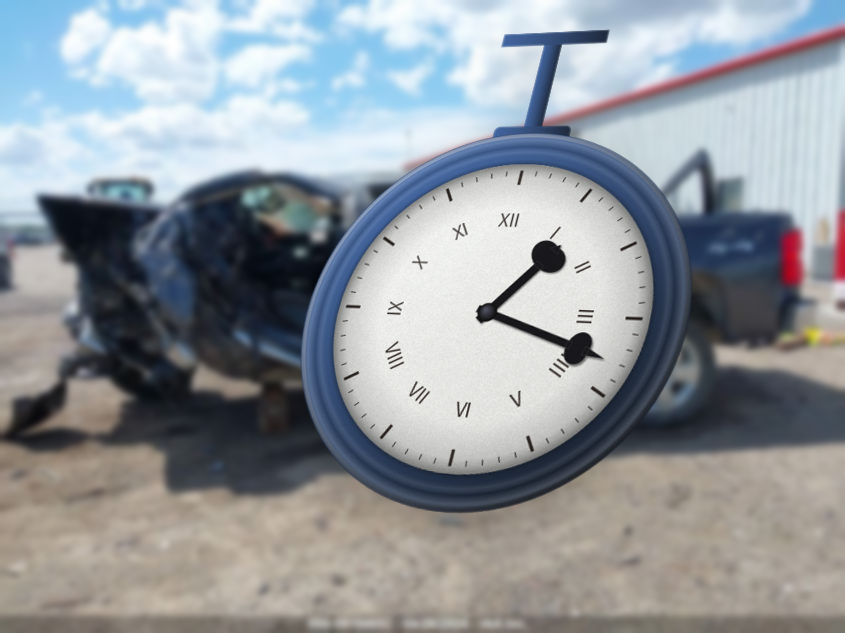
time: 1:18
